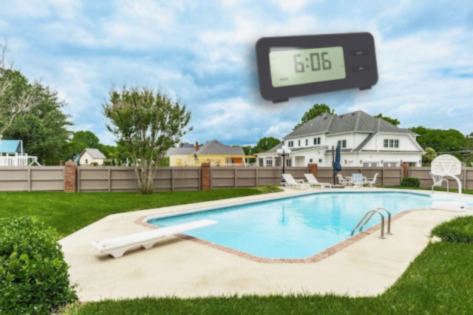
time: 6:06
